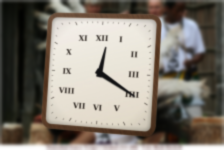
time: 12:20
